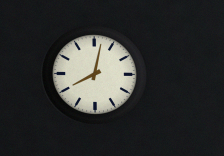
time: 8:02
